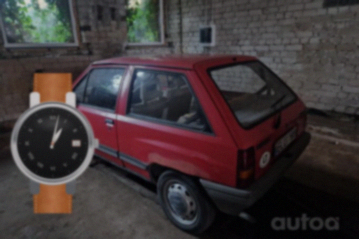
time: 1:02
